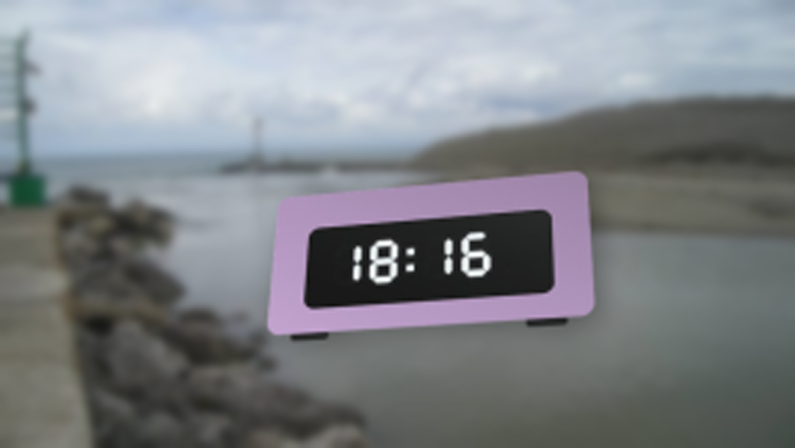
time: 18:16
